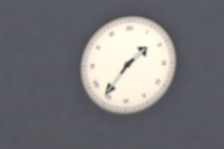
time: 1:36
